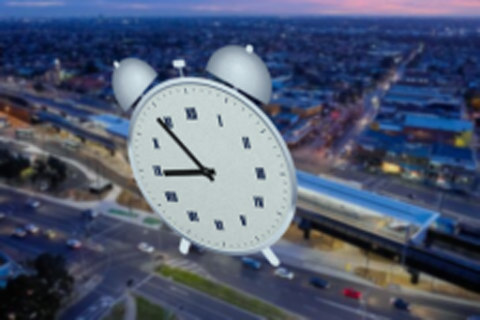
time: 8:54
